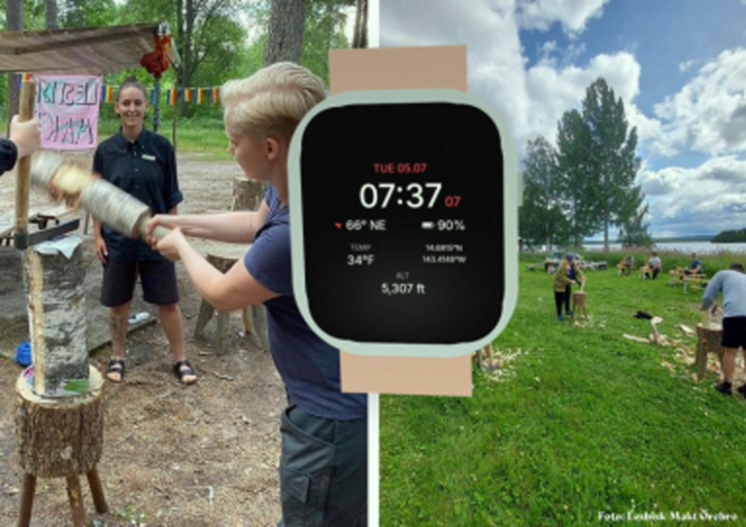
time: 7:37
